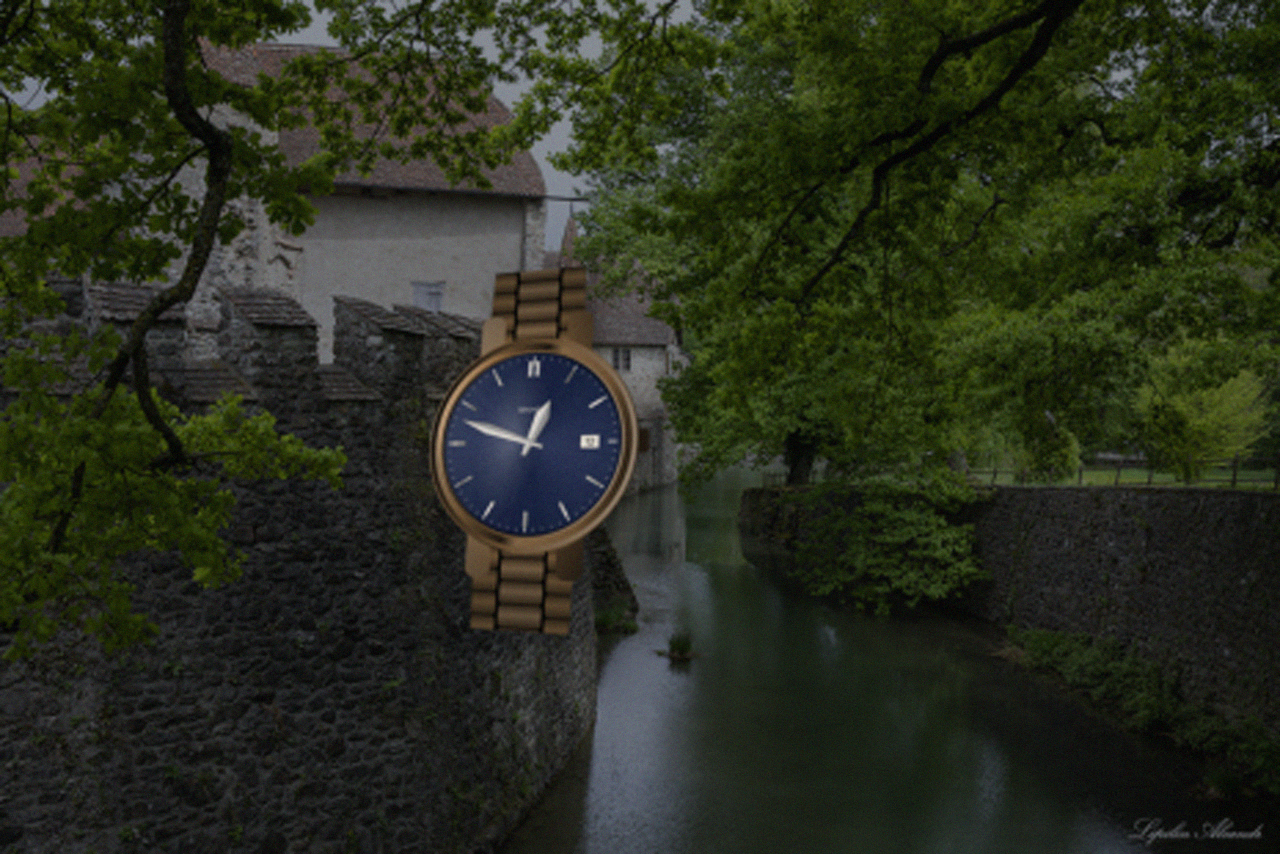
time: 12:48
